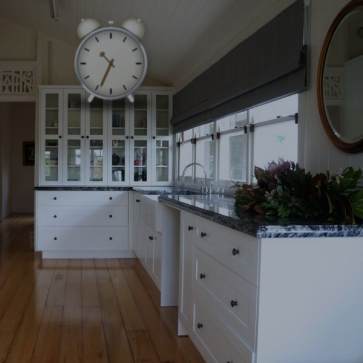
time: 10:34
